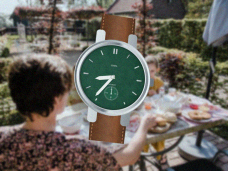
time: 8:36
